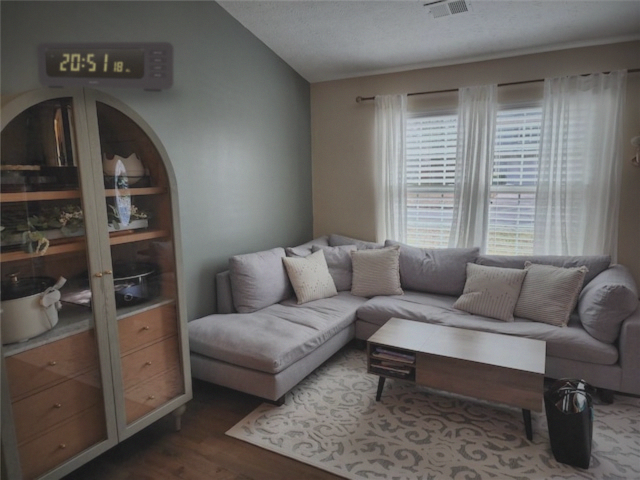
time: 20:51
